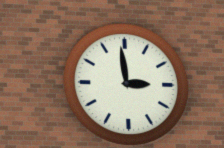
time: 2:59
